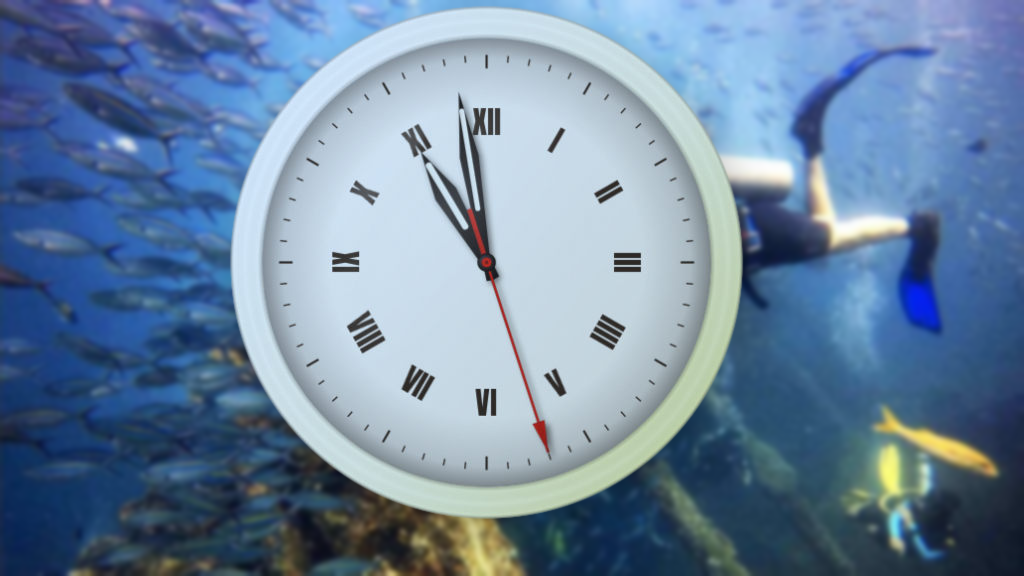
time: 10:58:27
